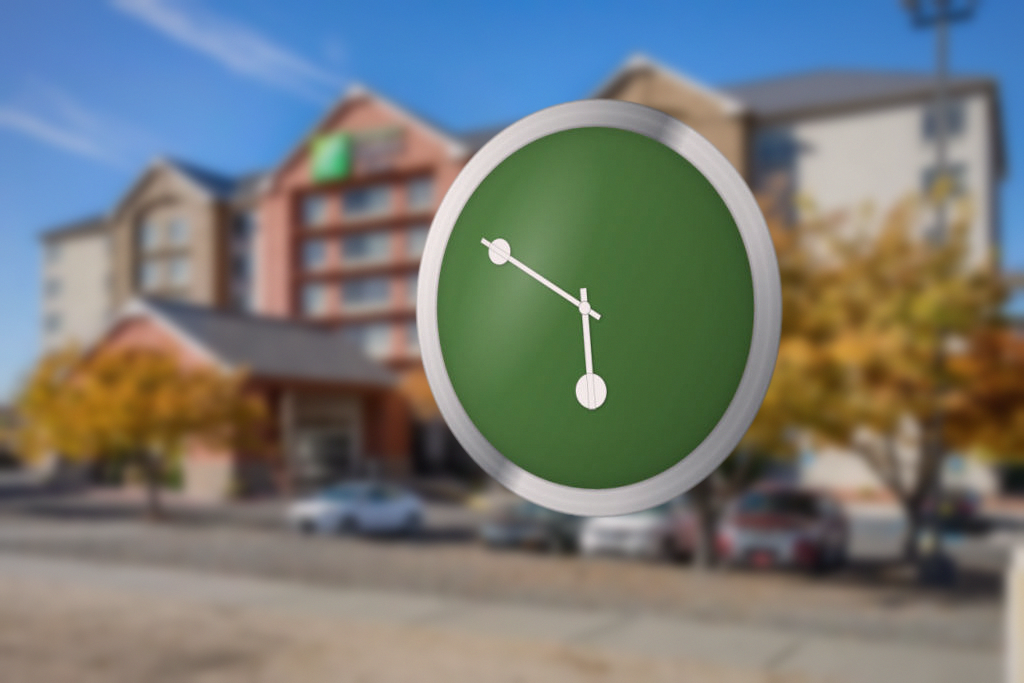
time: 5:50
